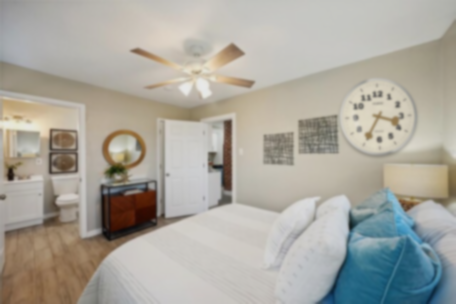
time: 3:35
